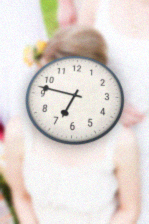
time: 6:47
